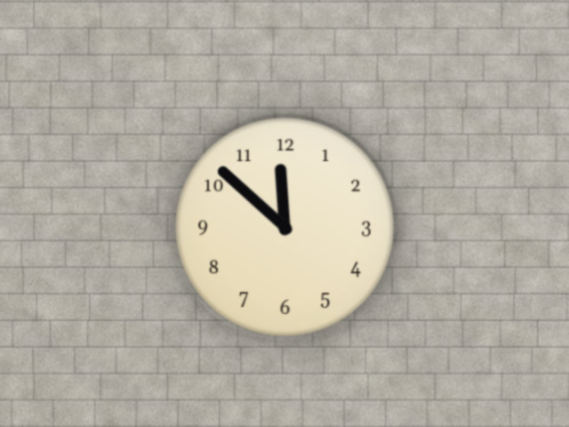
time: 11:52
